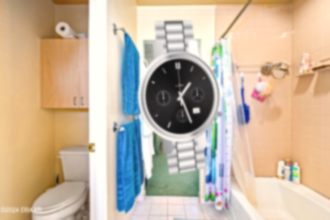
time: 1:27
